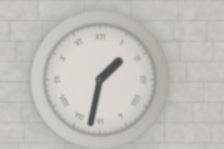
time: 1:32
